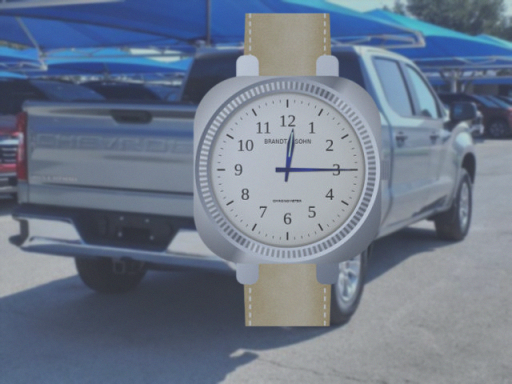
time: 12:15
